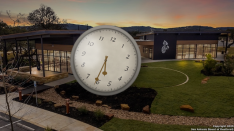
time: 5:31
